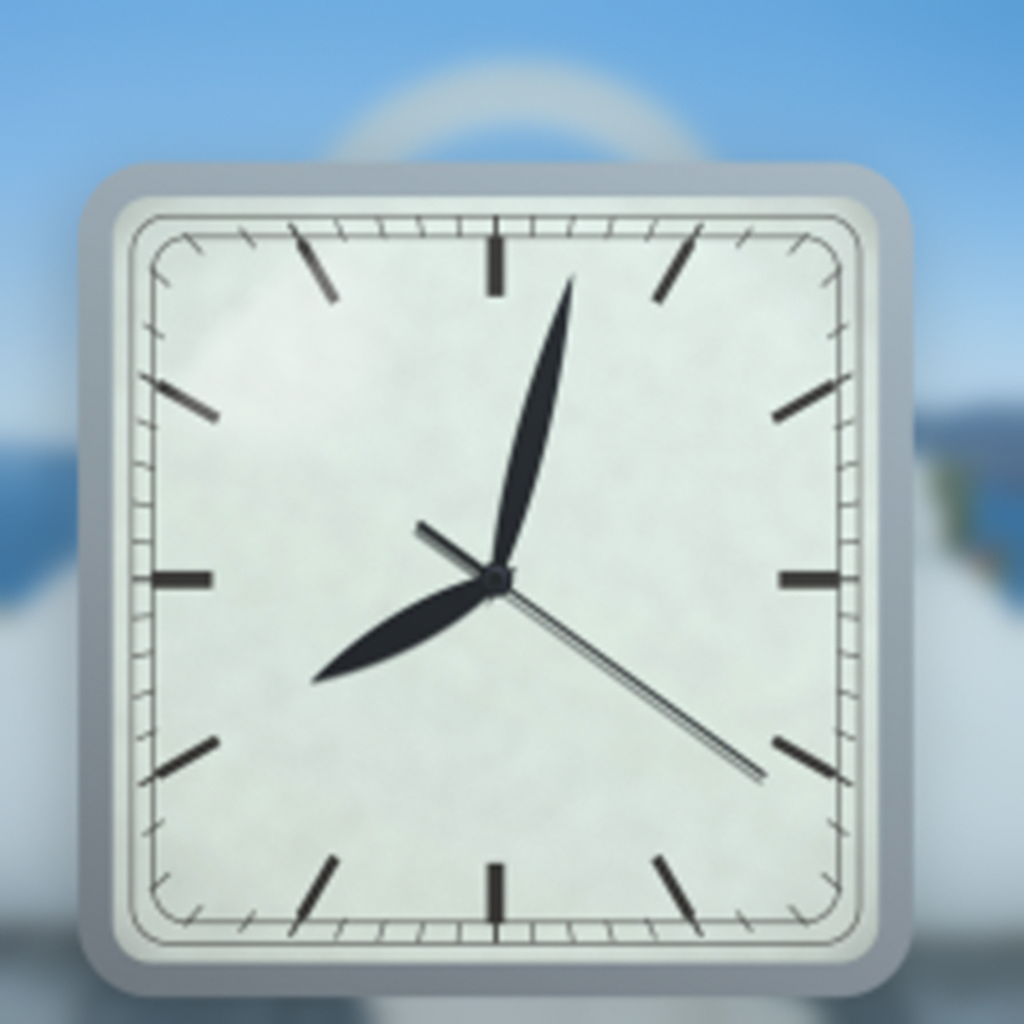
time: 8:02:21
